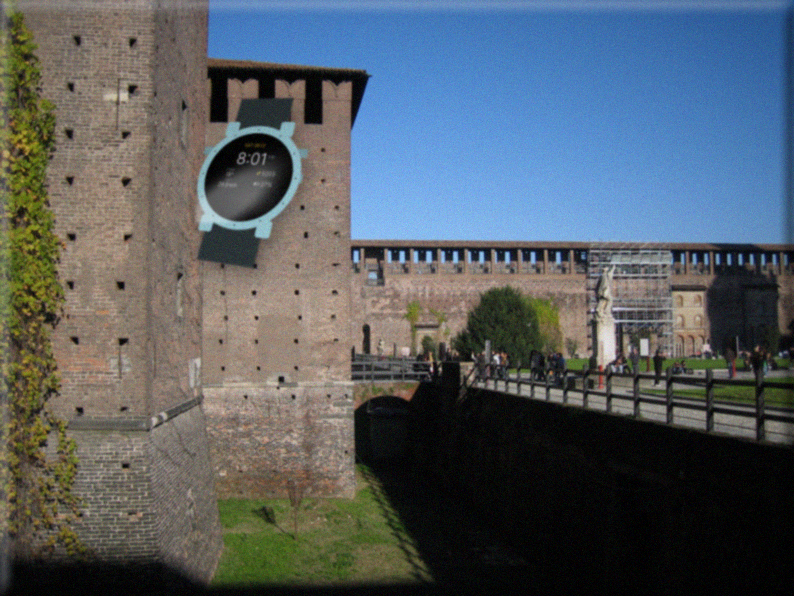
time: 8:01
